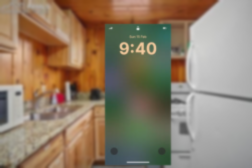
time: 9:40
